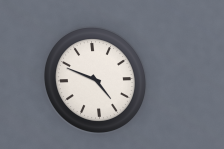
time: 4:49
